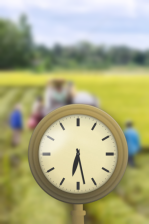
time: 6:28
